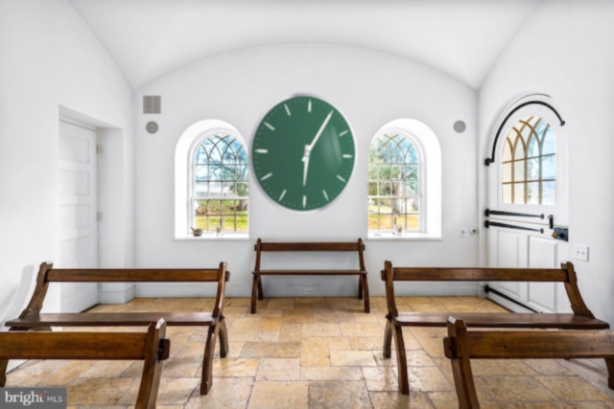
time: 6:05
